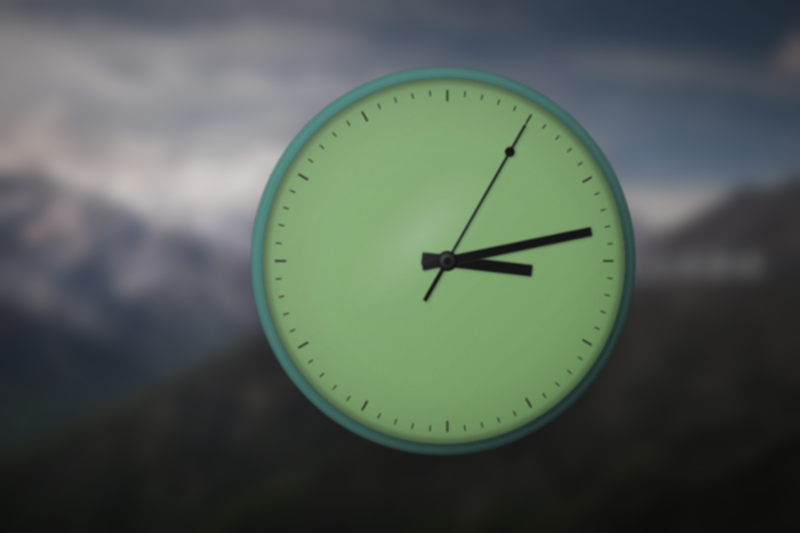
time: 3:13:05
